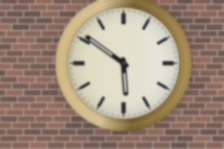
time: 5:51
